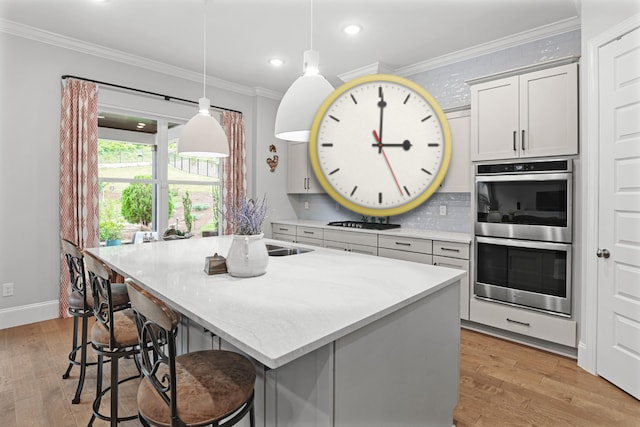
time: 3:00:26
